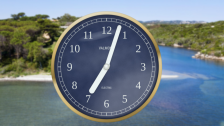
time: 7:03
